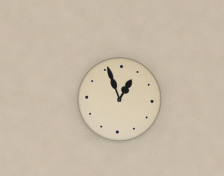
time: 12:56
